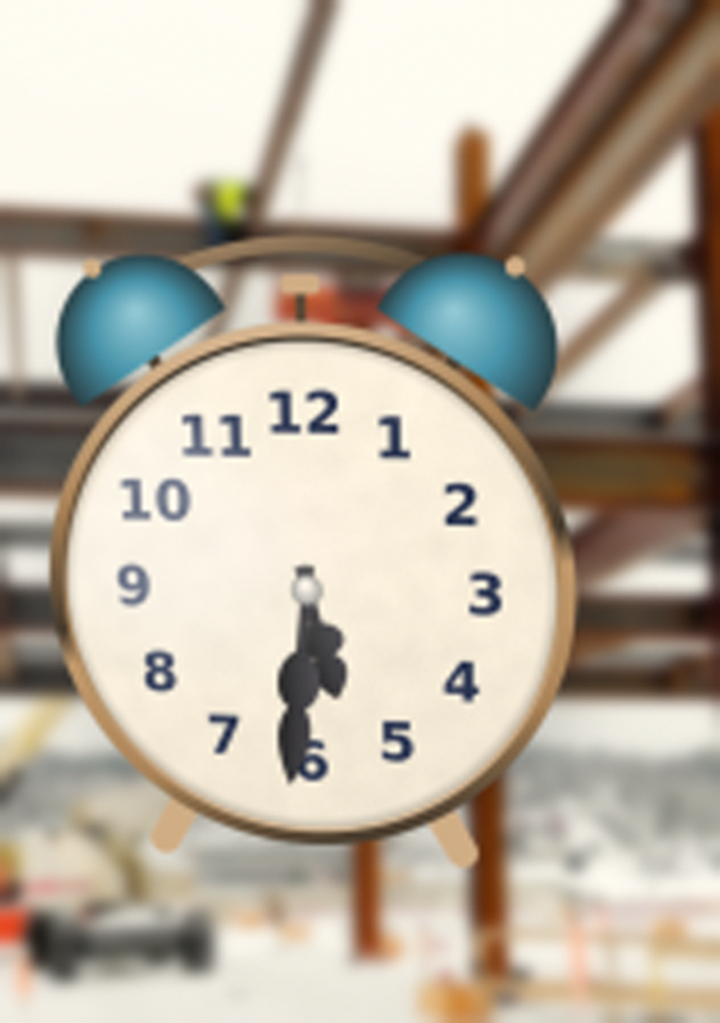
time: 5:31
